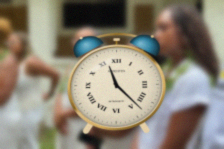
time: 11:23
